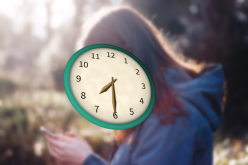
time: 7:30
